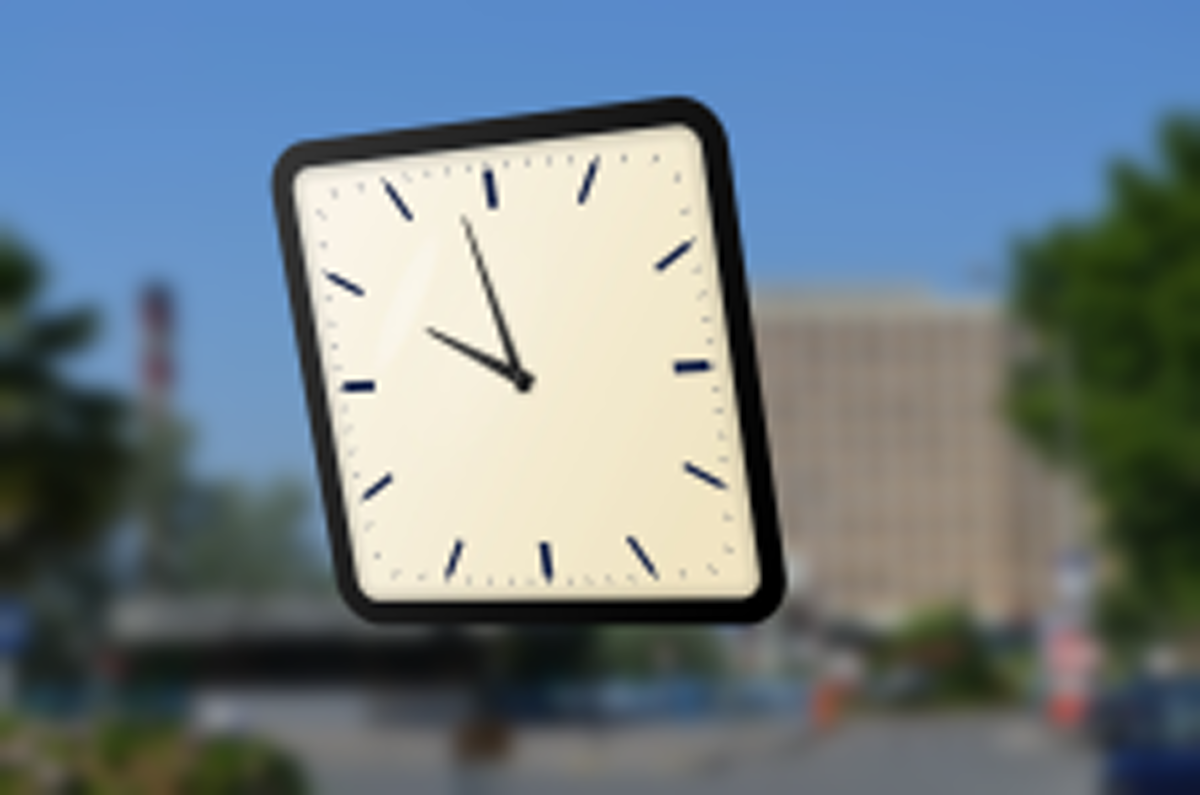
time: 9:58
